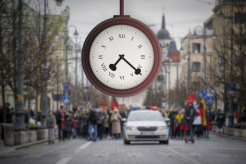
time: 7:22
